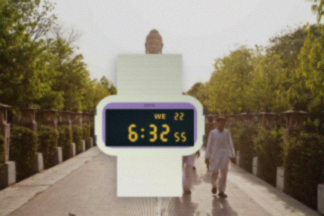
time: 6:32
